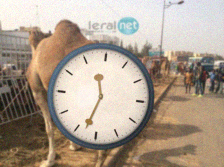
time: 11:33
